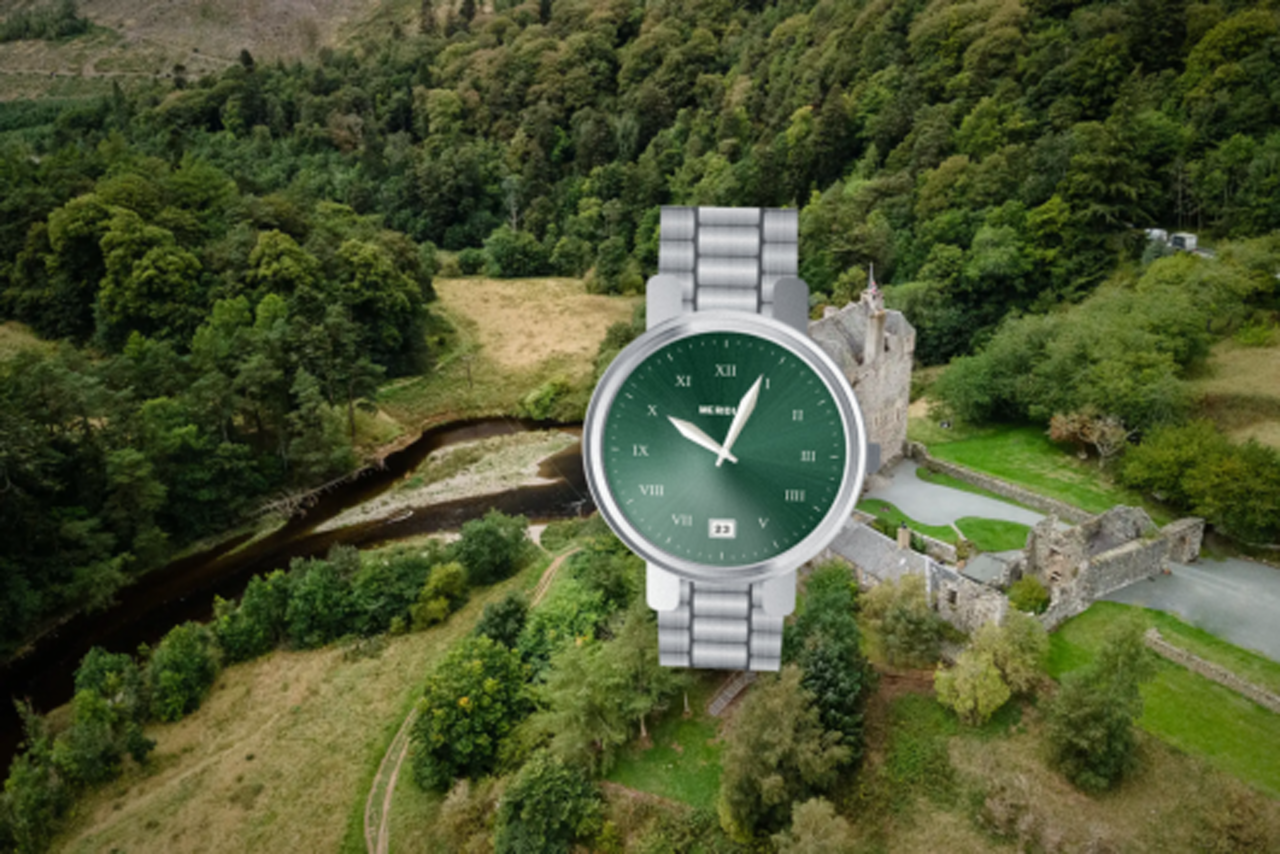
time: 10:04
